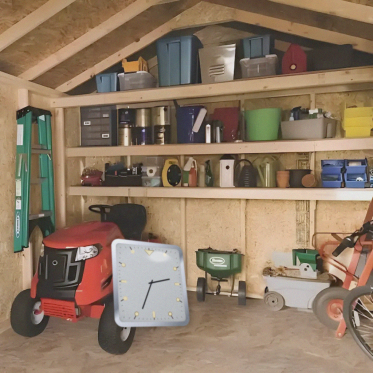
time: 2:34
